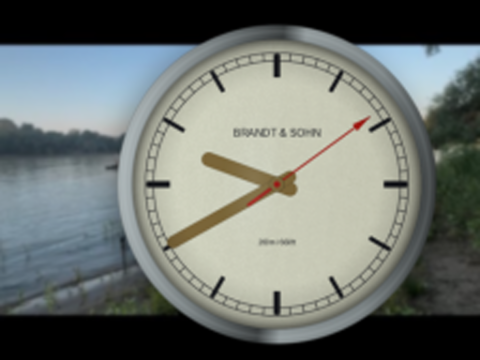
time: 9:40:09
